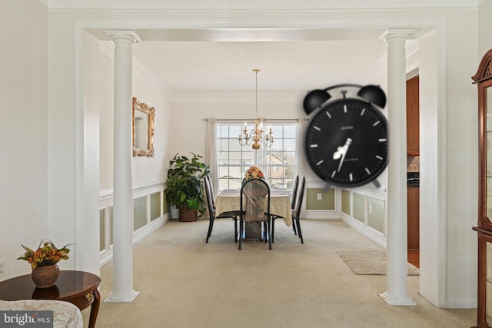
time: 7:34
